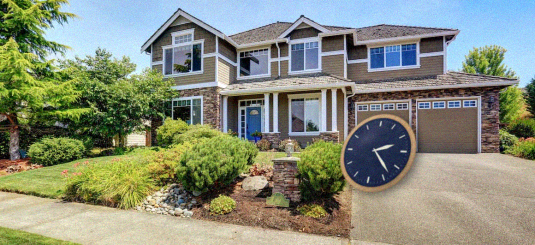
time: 2:23
